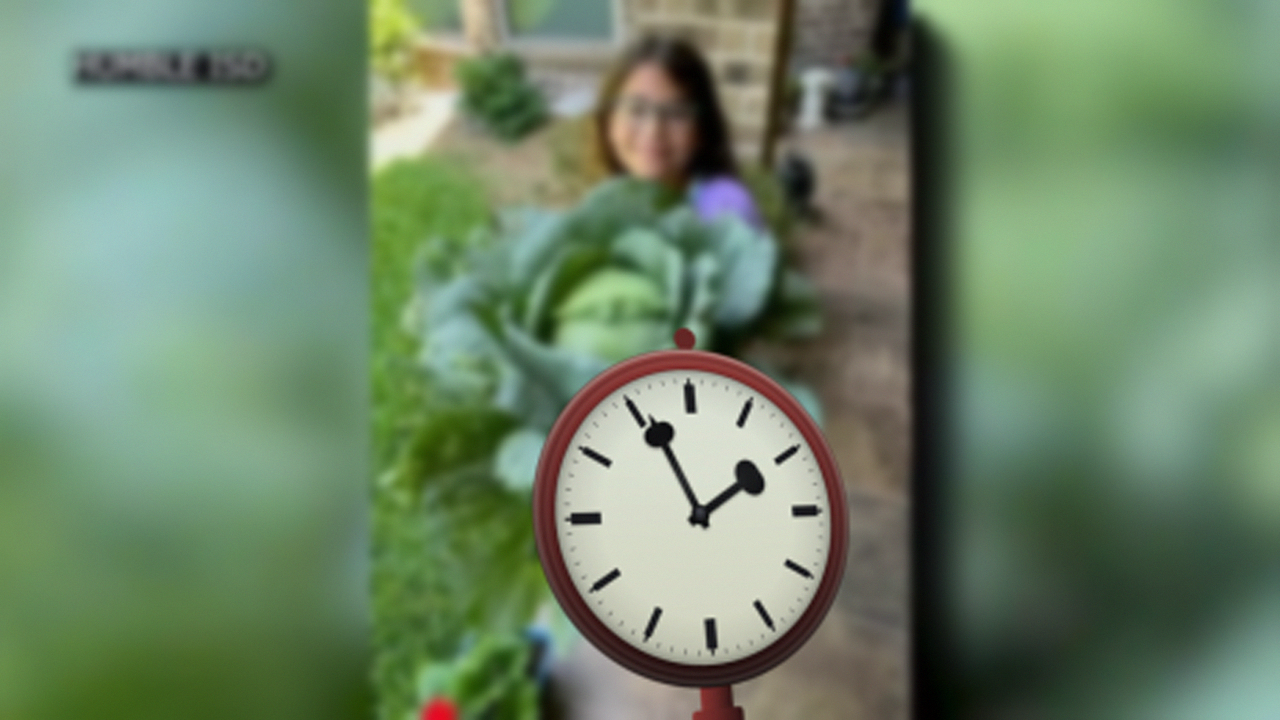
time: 1:56
